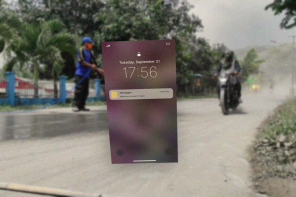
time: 17:56
